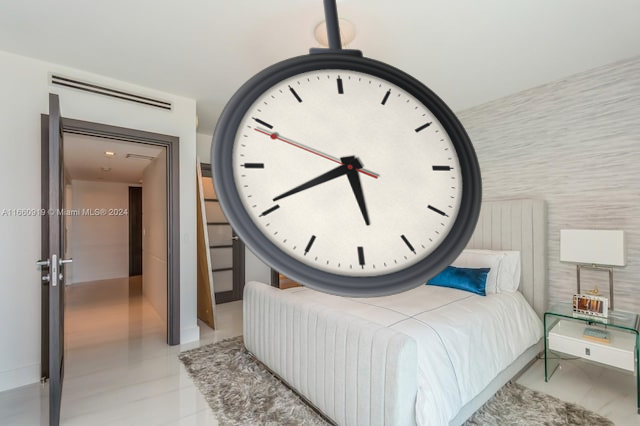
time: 5:40:49
